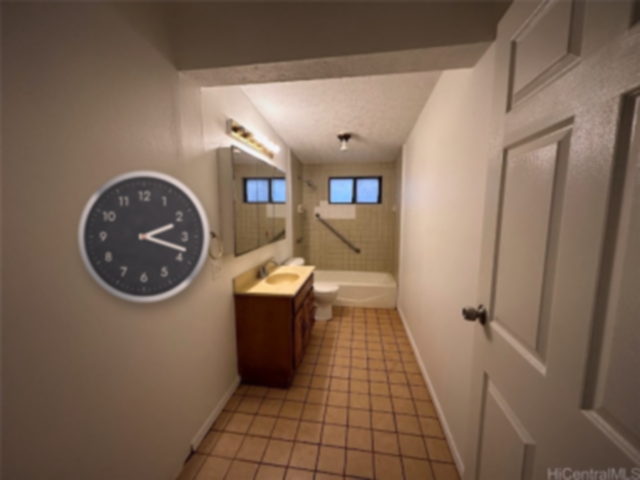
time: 2:18
